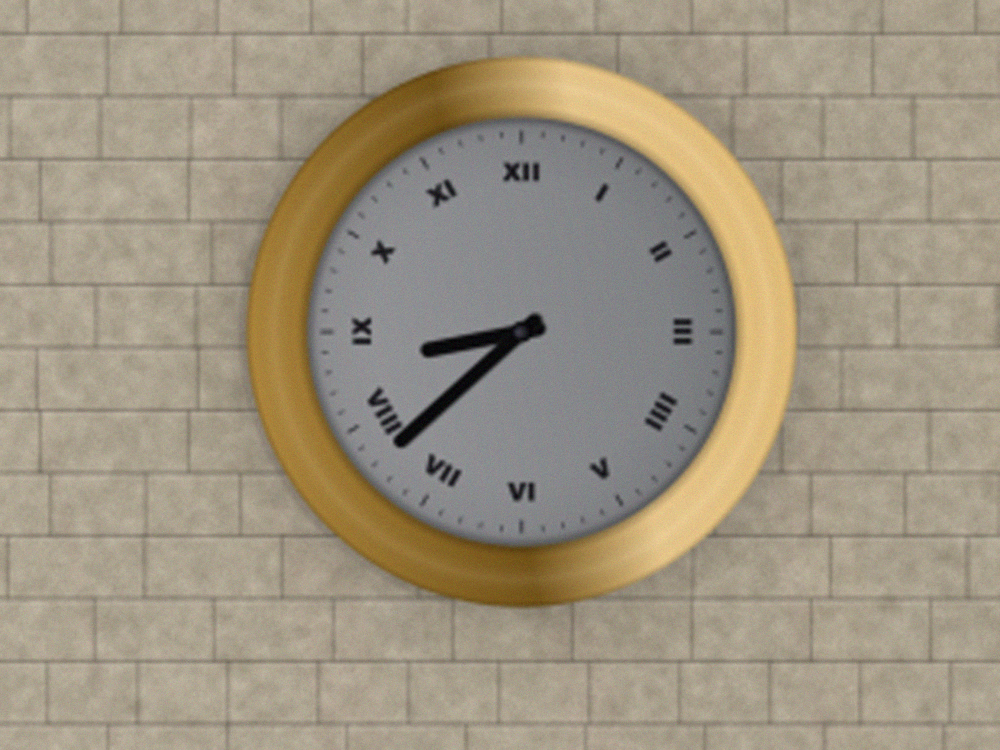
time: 8:38
